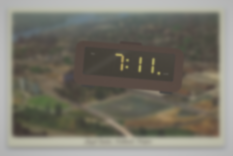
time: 7:11
